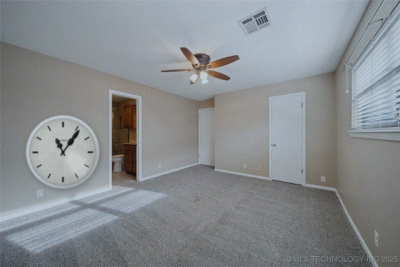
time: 11:06
